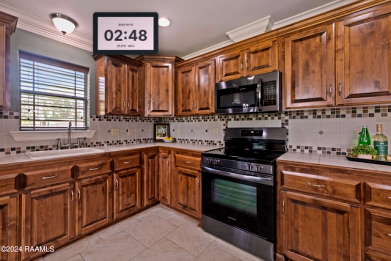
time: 2:48
